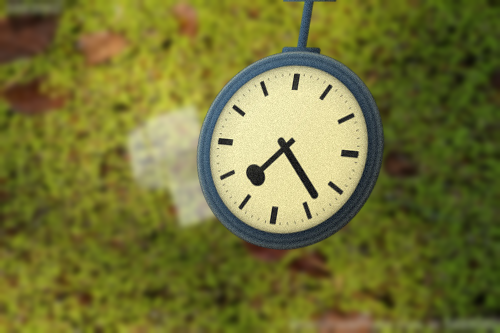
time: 7:23
